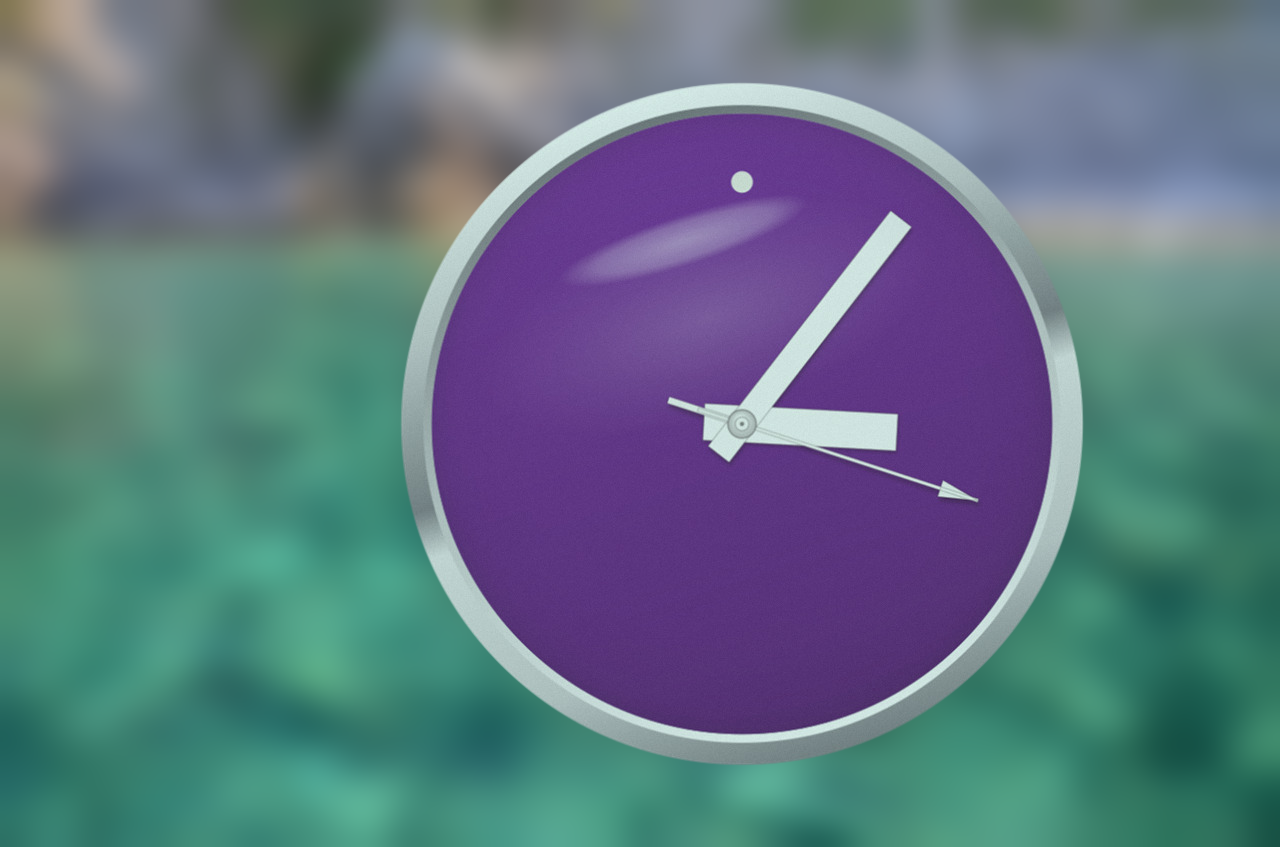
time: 3:06:18
